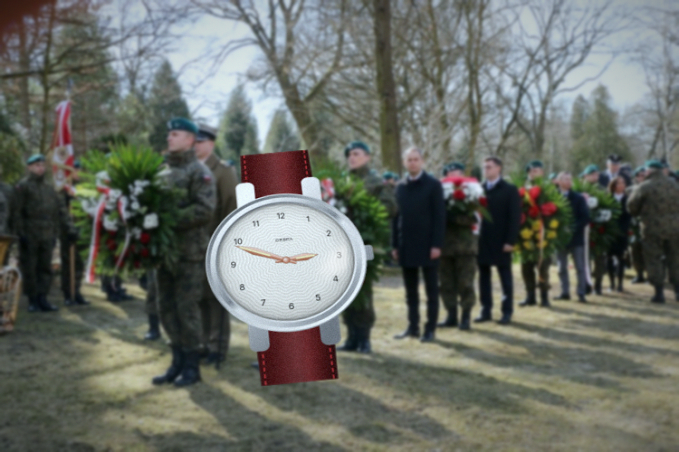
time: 2:49
